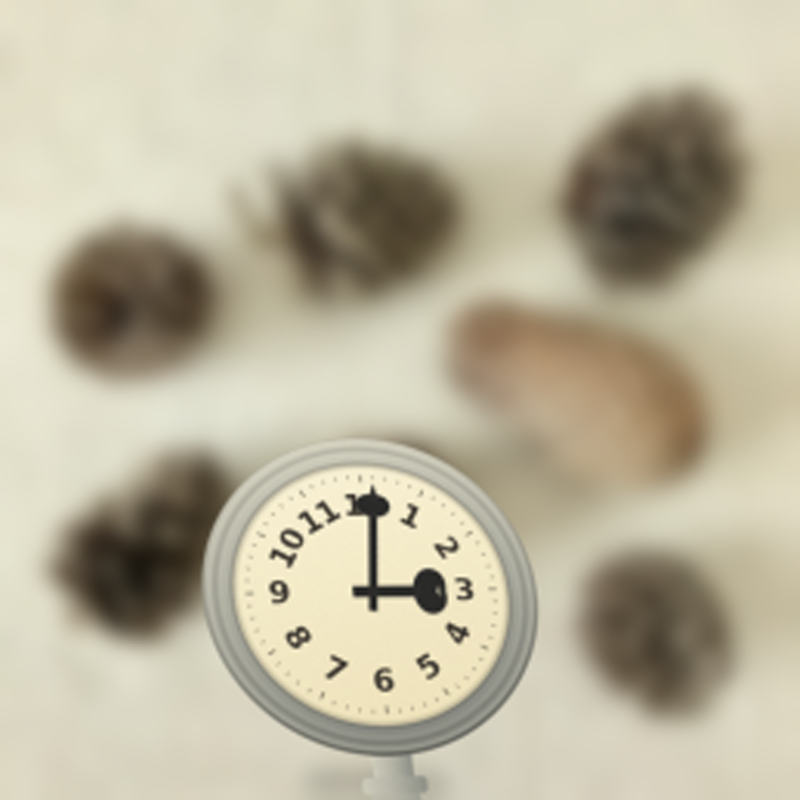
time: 3:01
